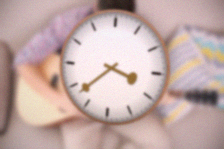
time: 3:38
